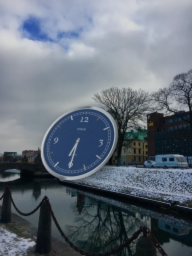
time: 6:30
